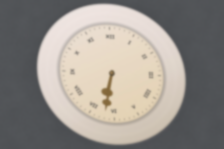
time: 6:32
